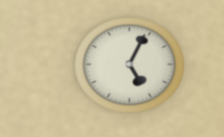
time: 5:04
